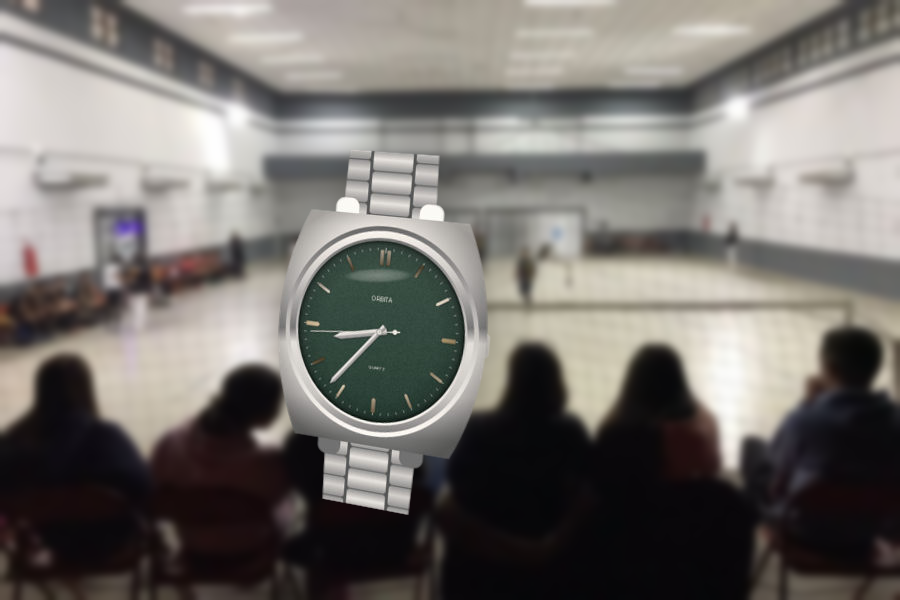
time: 8:36:44
